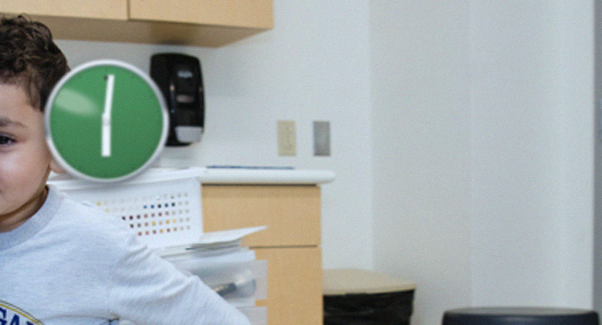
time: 6:01
